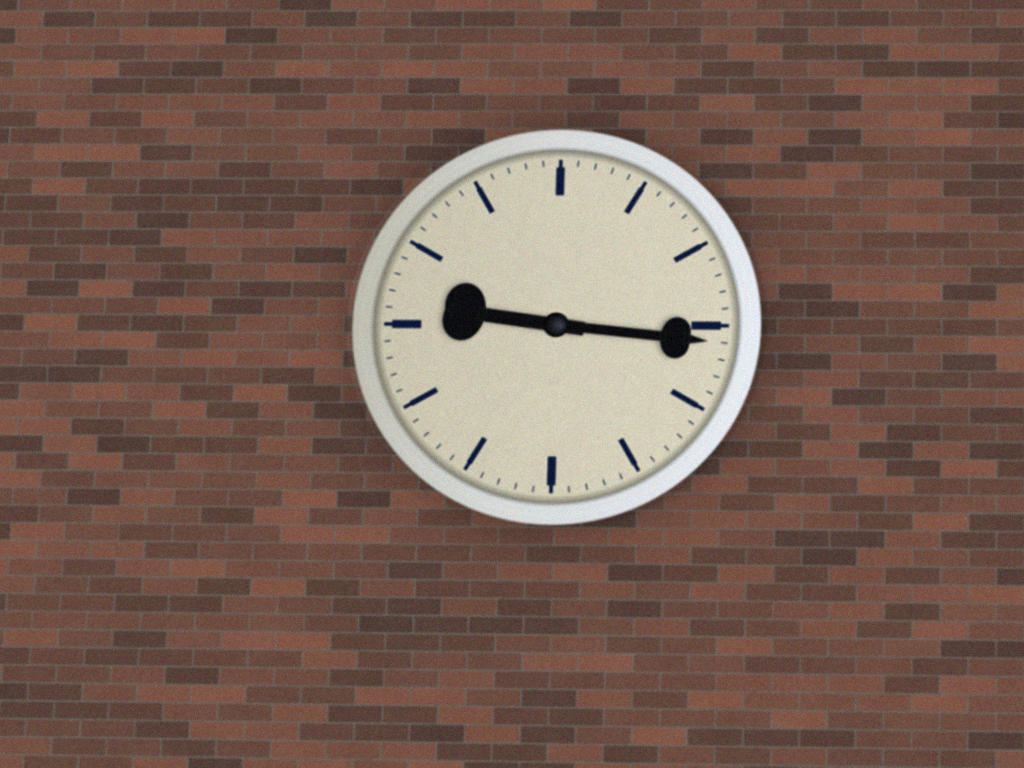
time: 9:16
